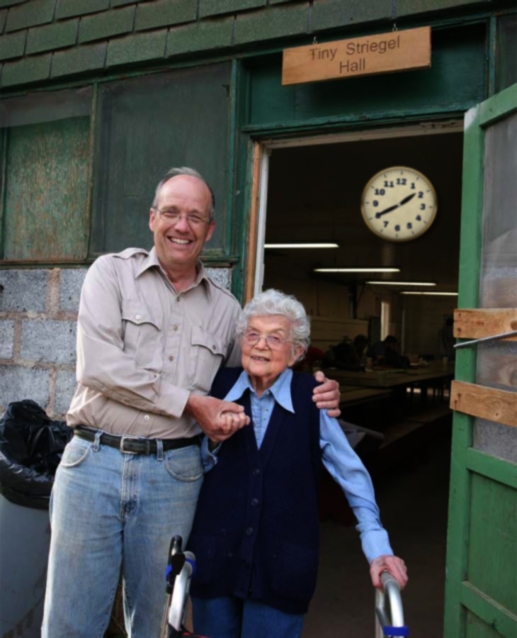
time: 1:40
